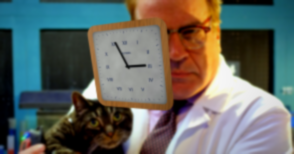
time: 2:56
